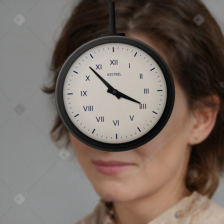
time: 3:53
